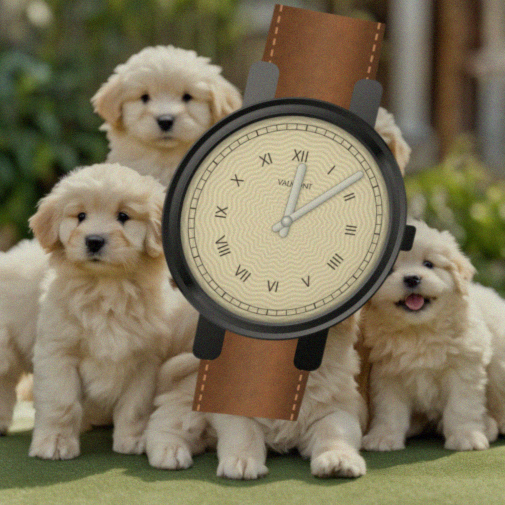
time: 12:08
